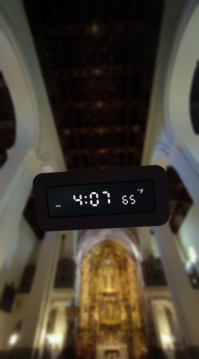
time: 4:07
